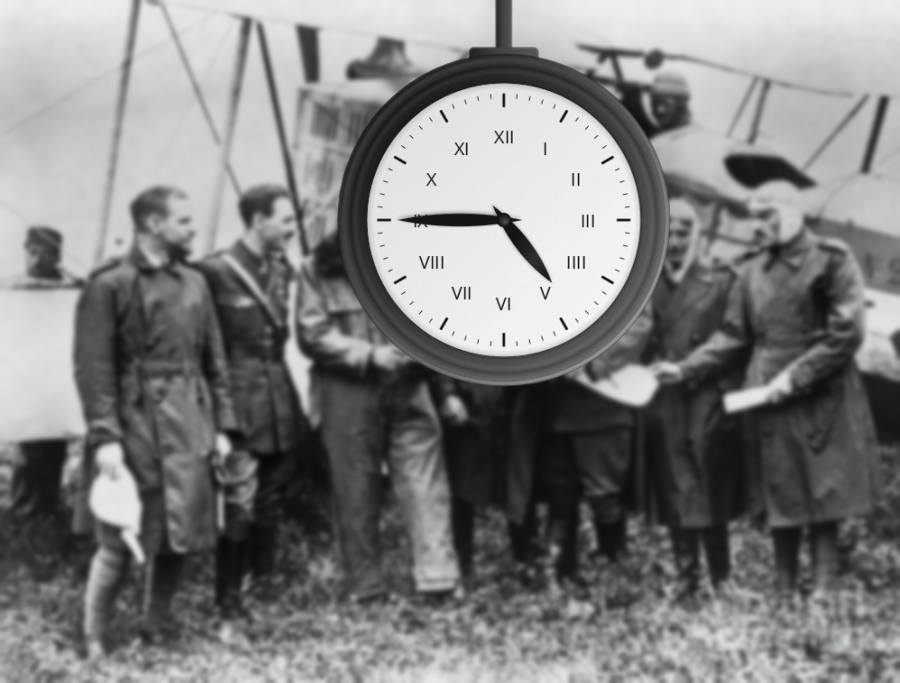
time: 4:45
